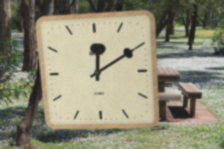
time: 12:10
